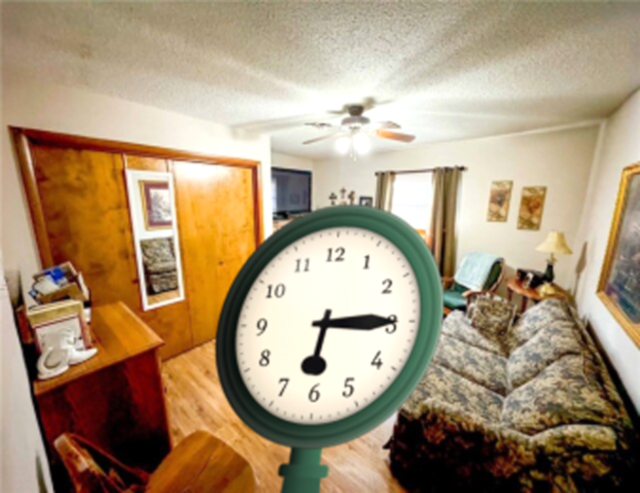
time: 6:15
